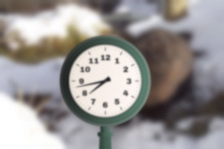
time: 7:43
